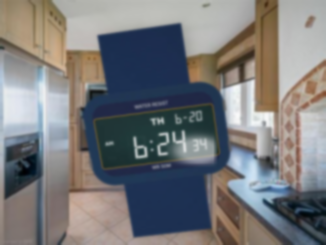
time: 6:24:34
